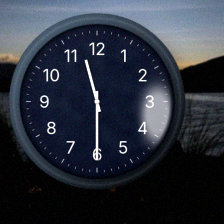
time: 11:30
